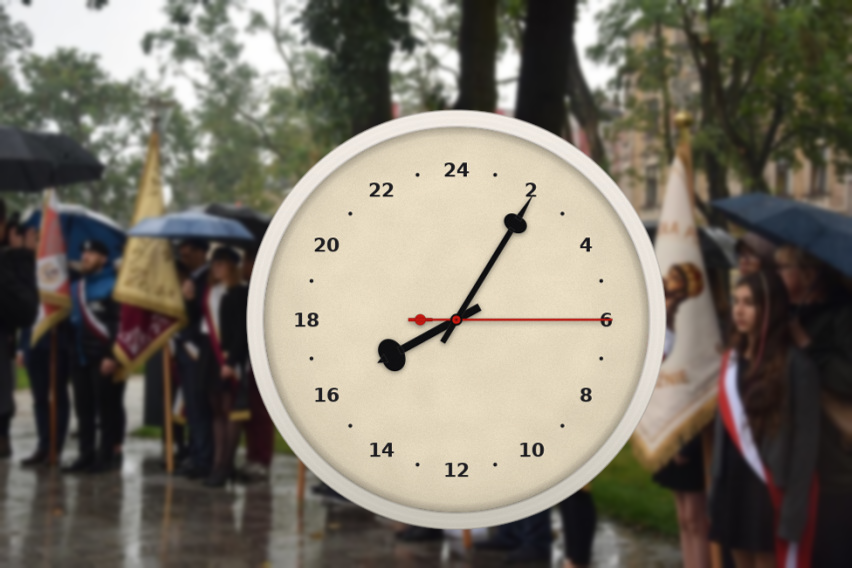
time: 16:05:15
